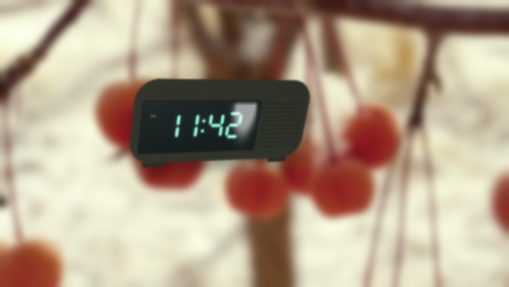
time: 11:42
